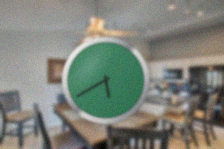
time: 5:40
